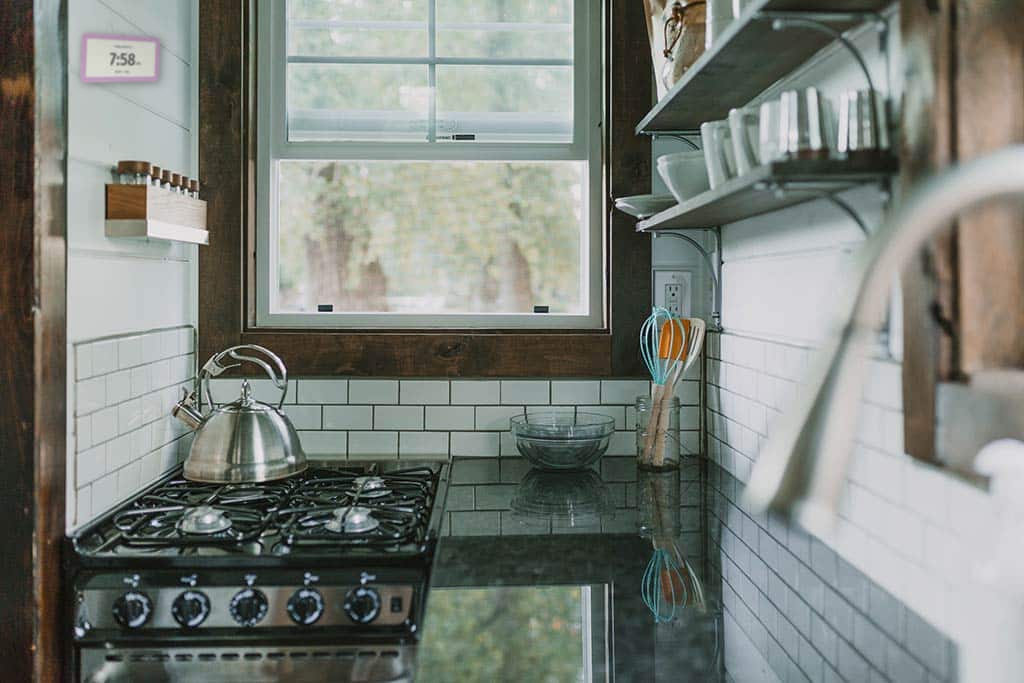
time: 7:58
